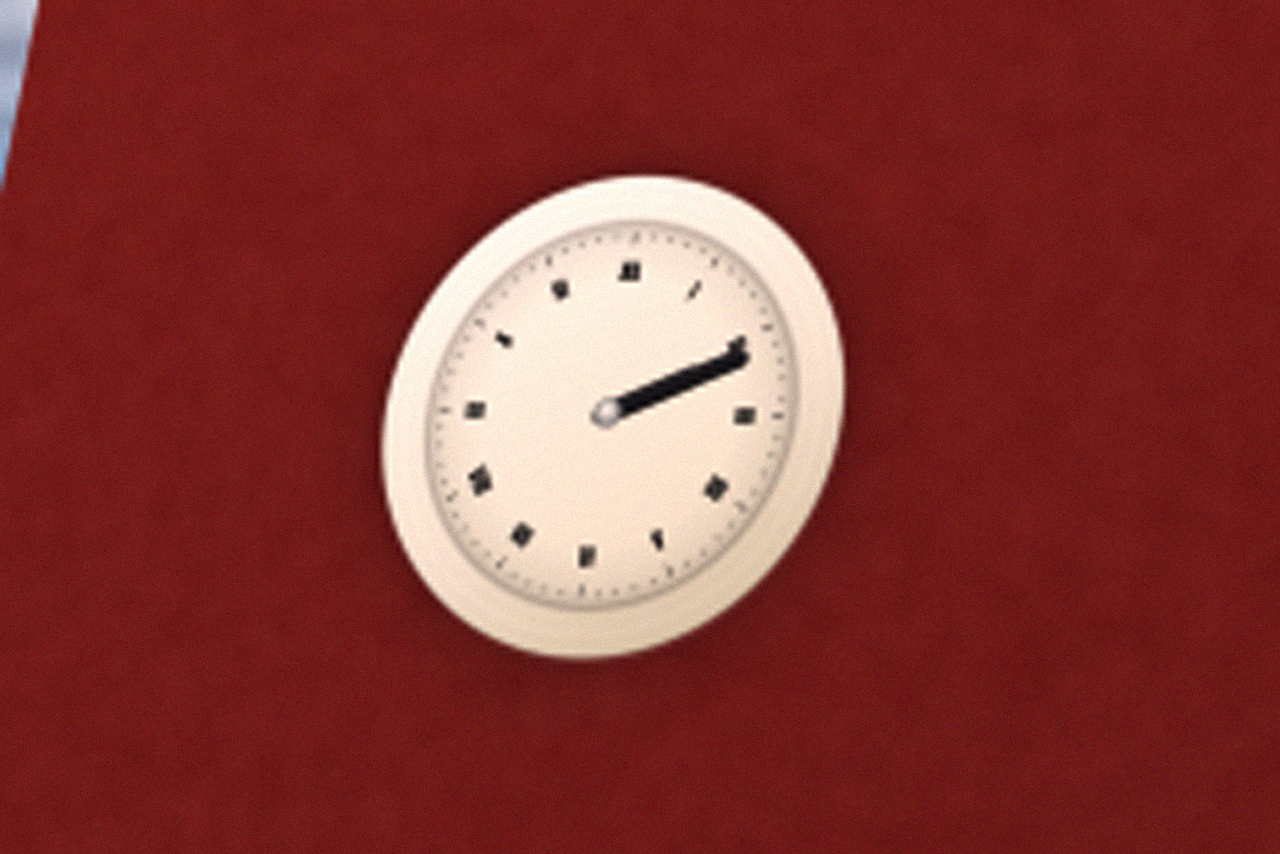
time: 2:11
